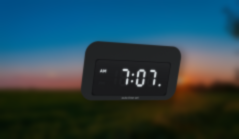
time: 7:07
